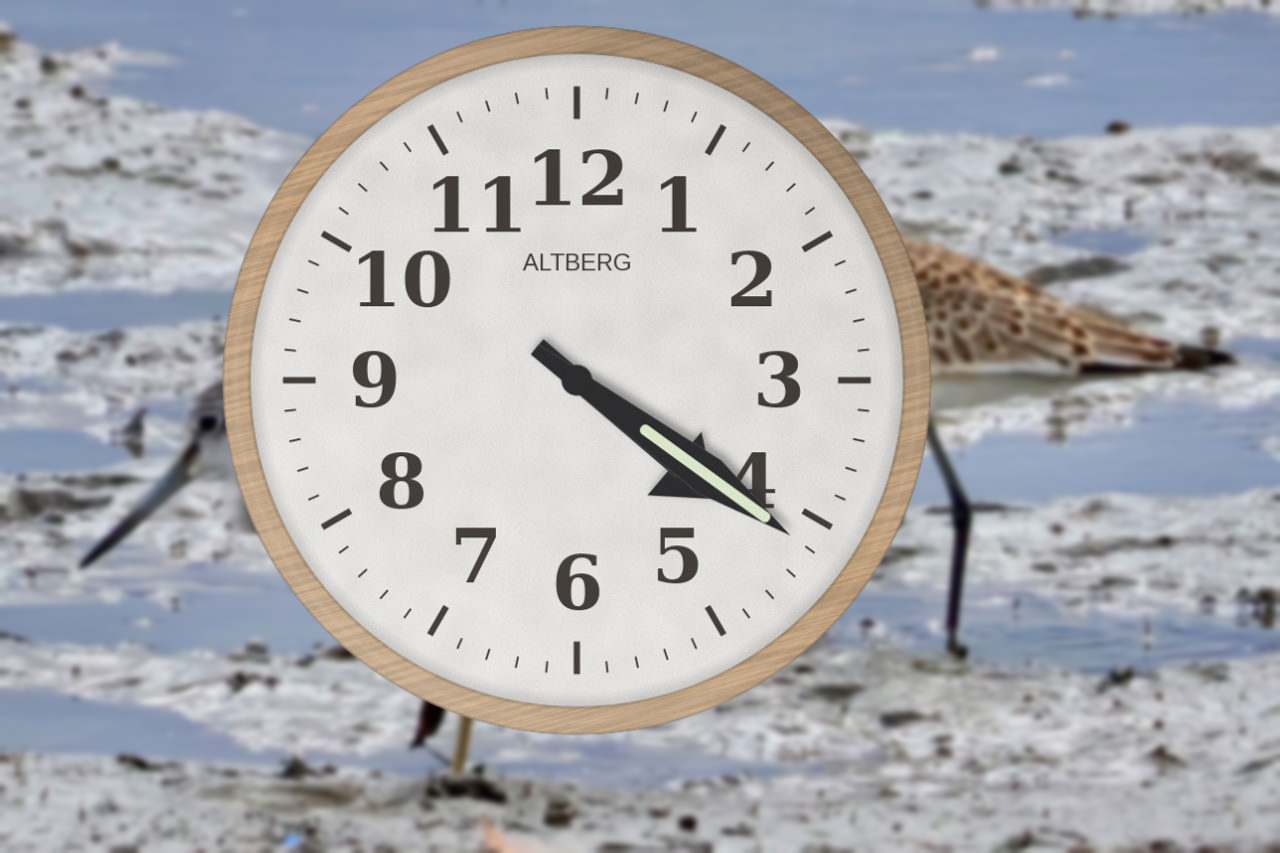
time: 4:21
